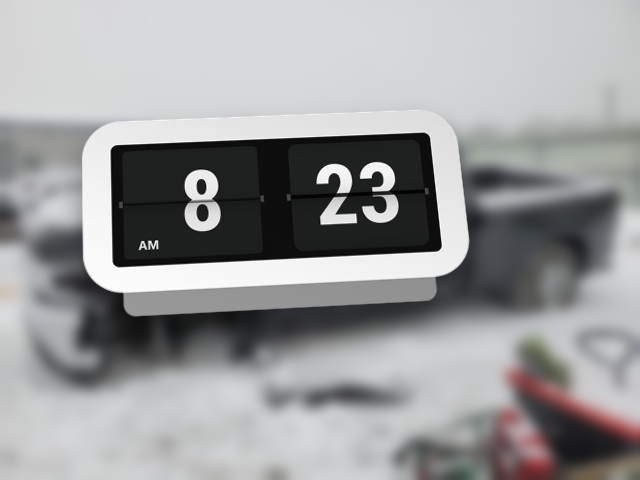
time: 8:23
